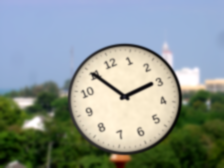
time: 2:55
